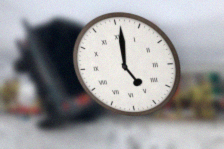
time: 5:01
